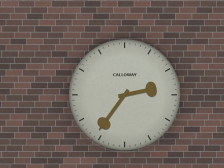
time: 2:36
